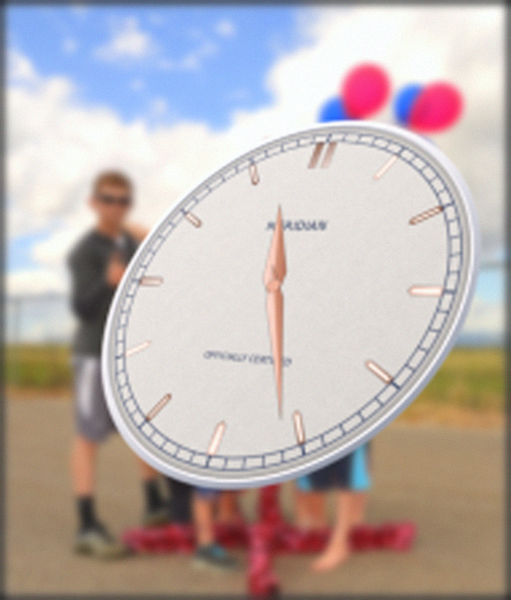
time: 11:26
